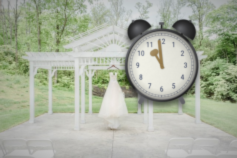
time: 10:59
